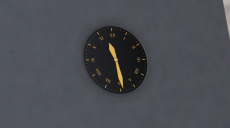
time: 11:29
